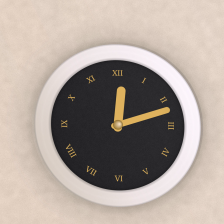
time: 12:12
